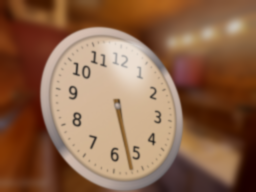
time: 5:27
